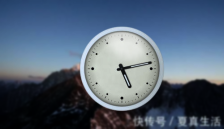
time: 5:13
